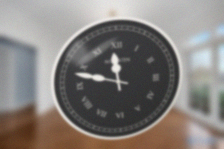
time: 11:48
